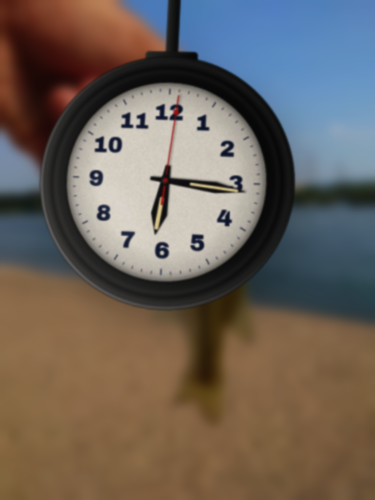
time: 6:16:01
